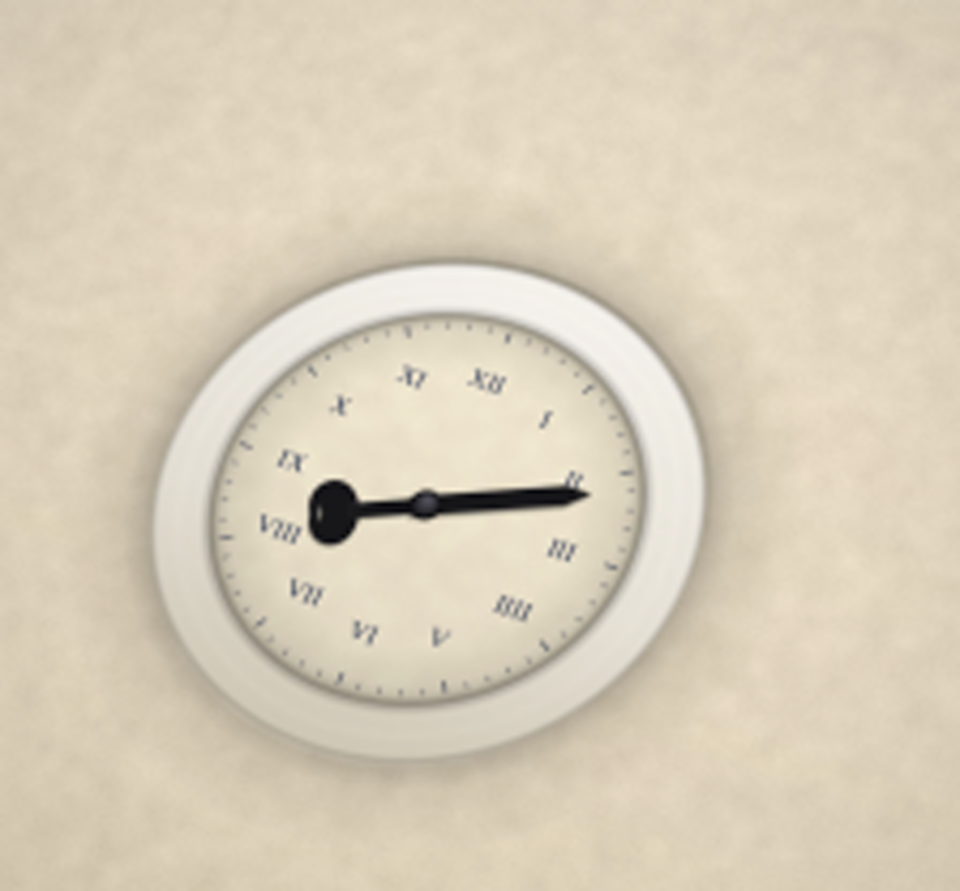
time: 8:11
